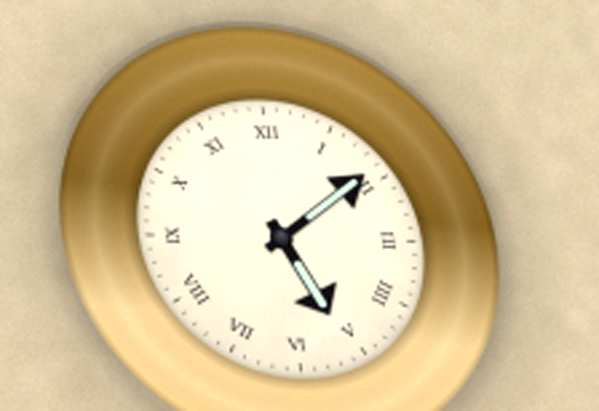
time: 5:09
